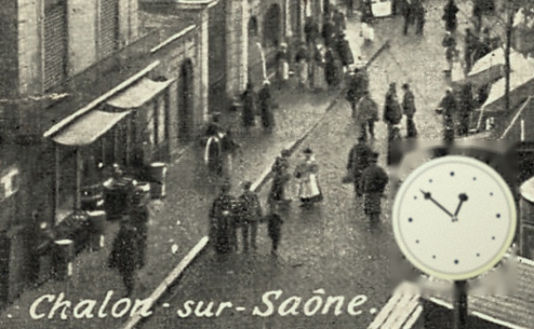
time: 12:52
